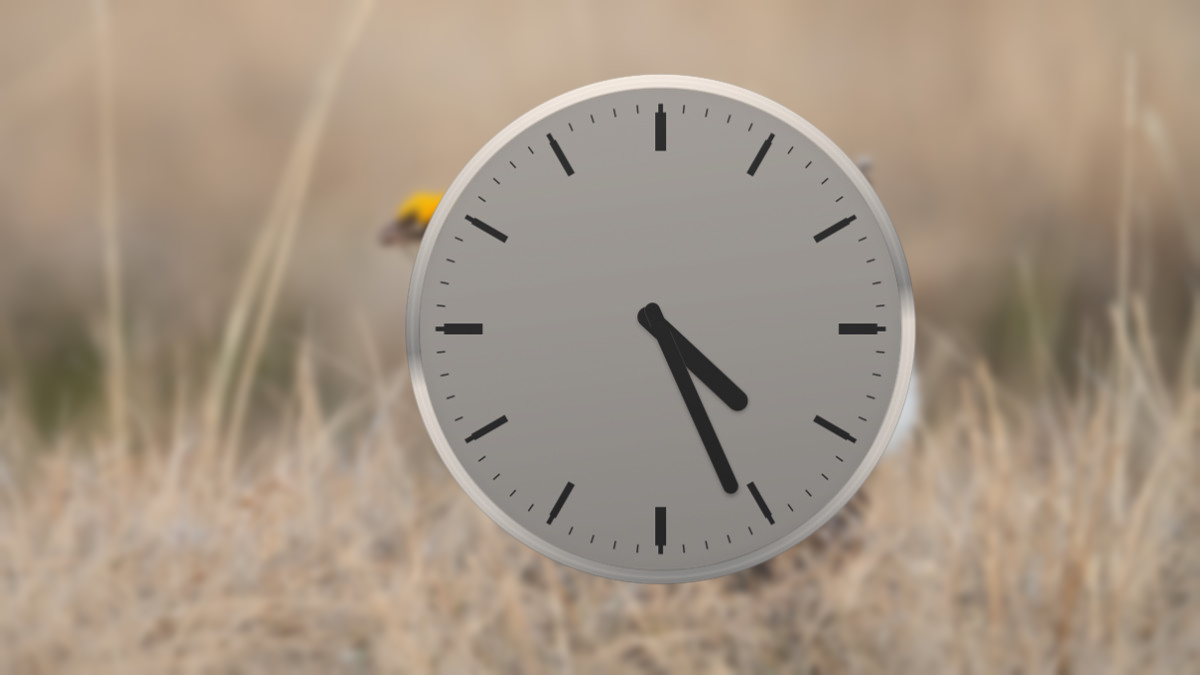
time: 4:26
